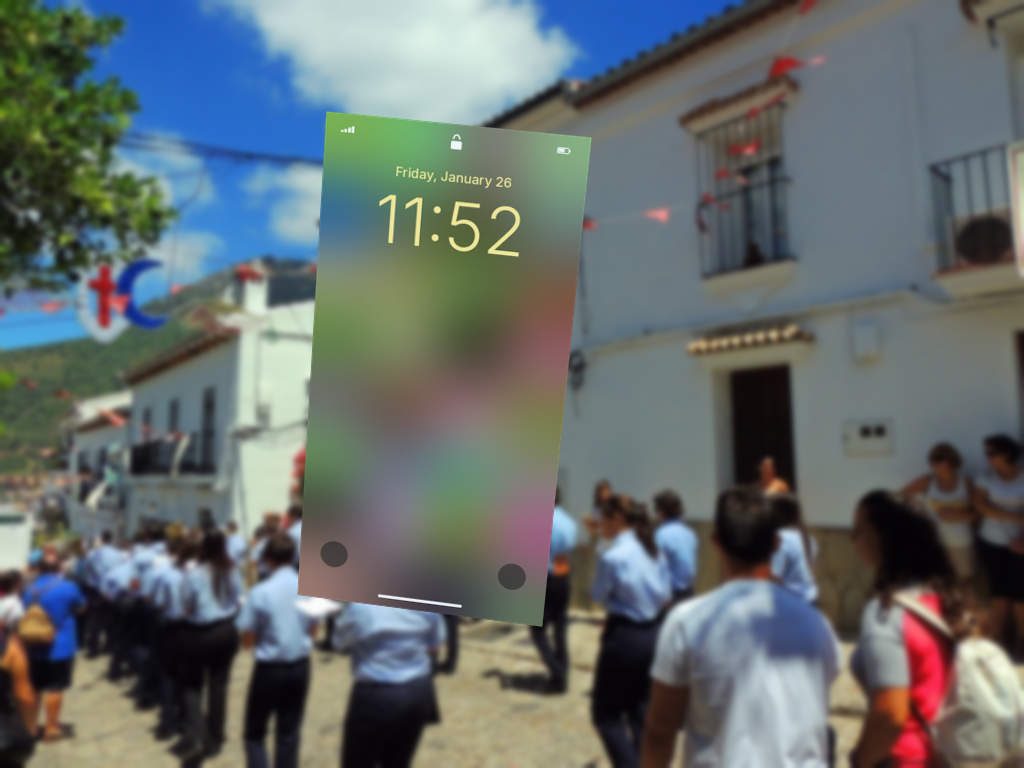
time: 11:52
